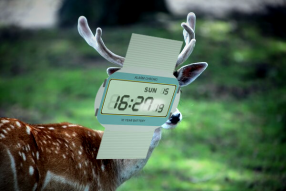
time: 16:27:19
